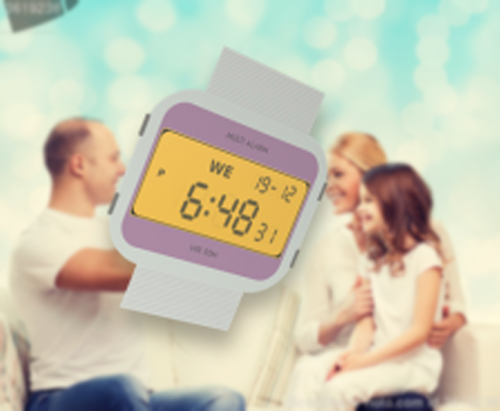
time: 6:48:31
